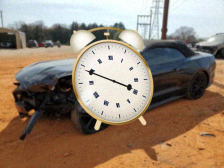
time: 3:49
